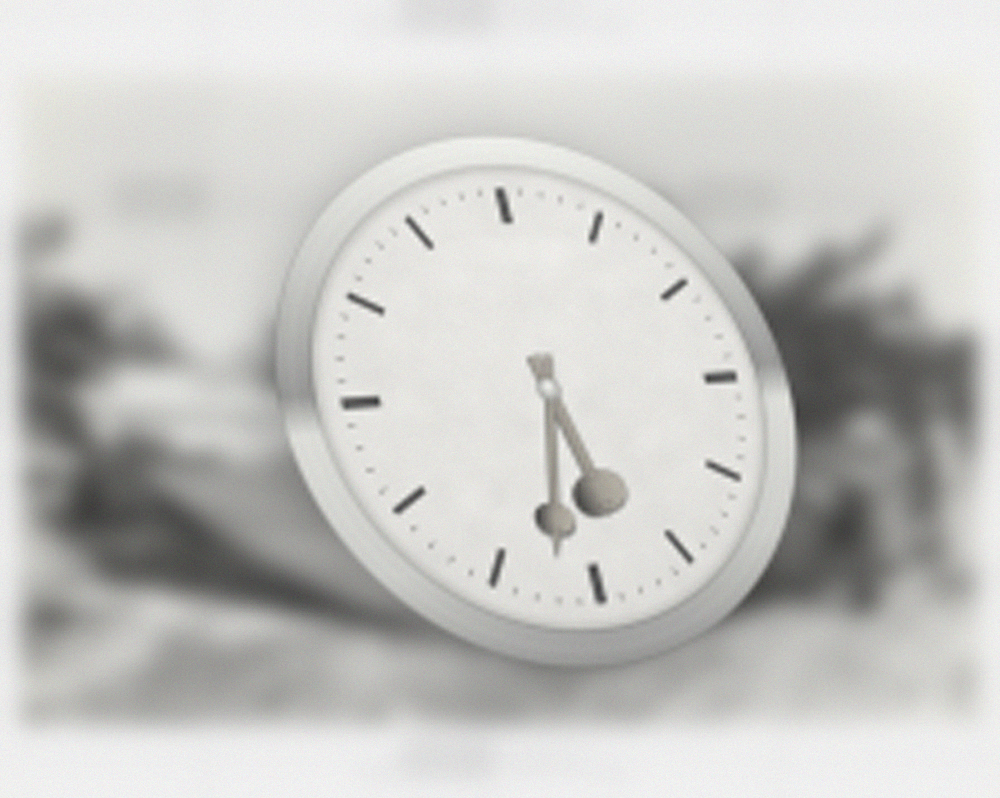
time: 5:32
